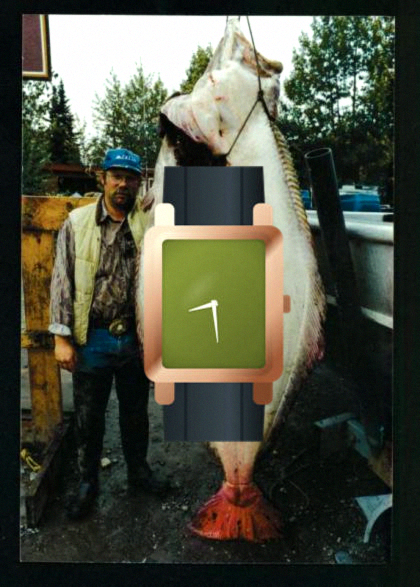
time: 8:29
